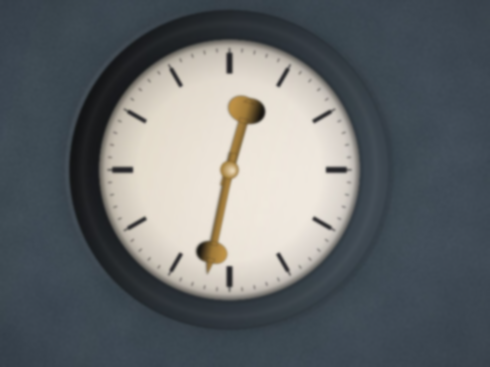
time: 12:32
